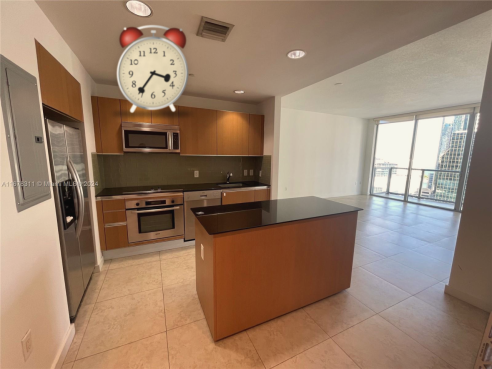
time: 3:36
